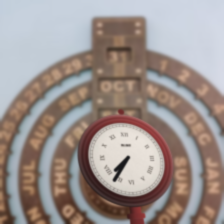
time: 7:36
